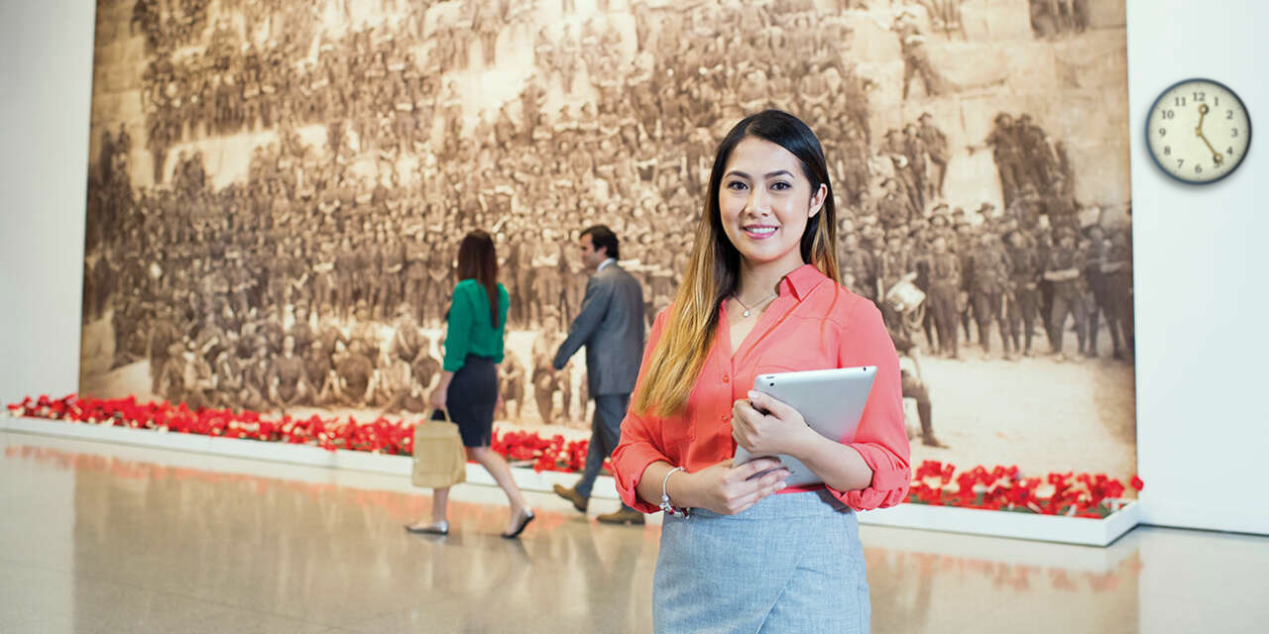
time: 12:24
